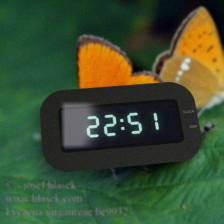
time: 22:51
